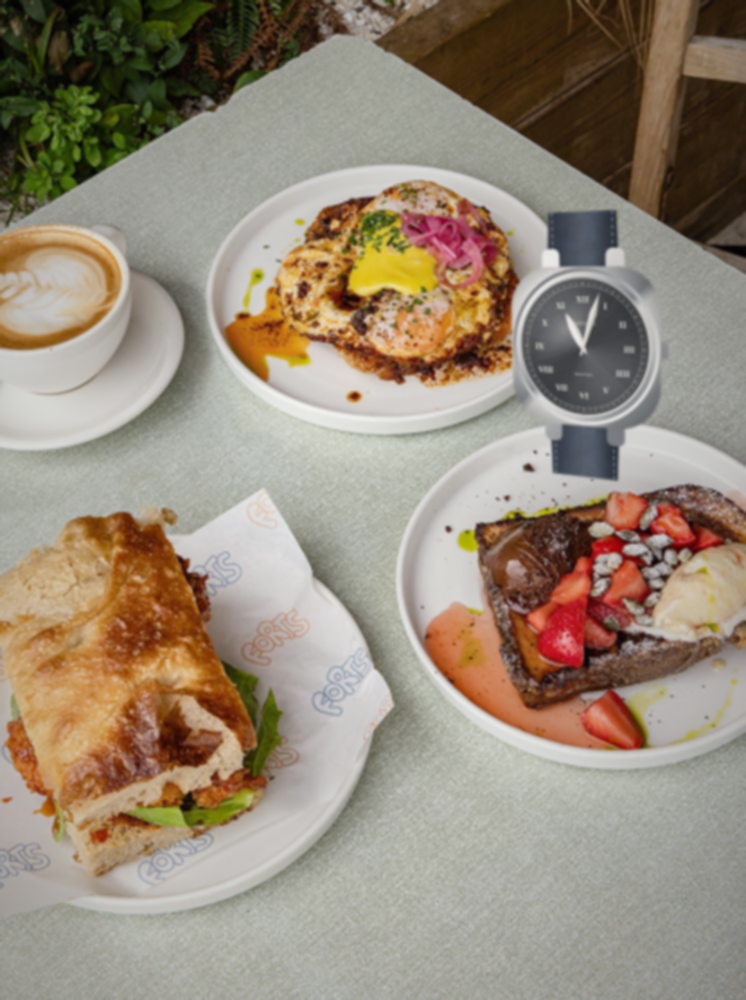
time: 11:03
